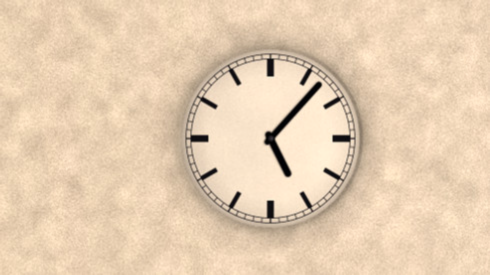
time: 5:07
